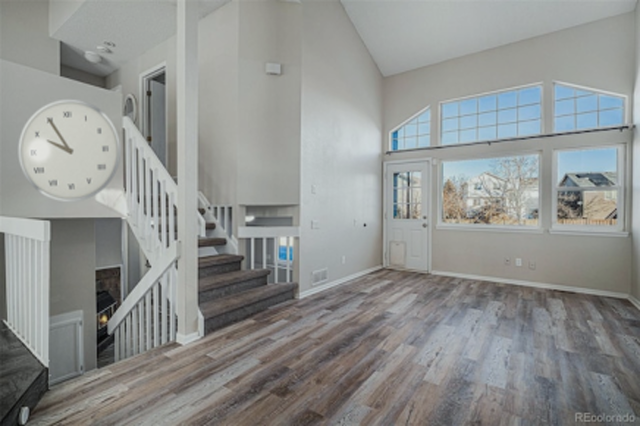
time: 9:55
